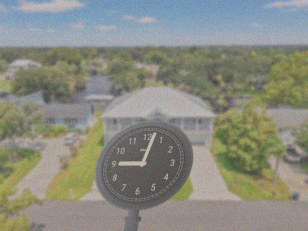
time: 9:02
